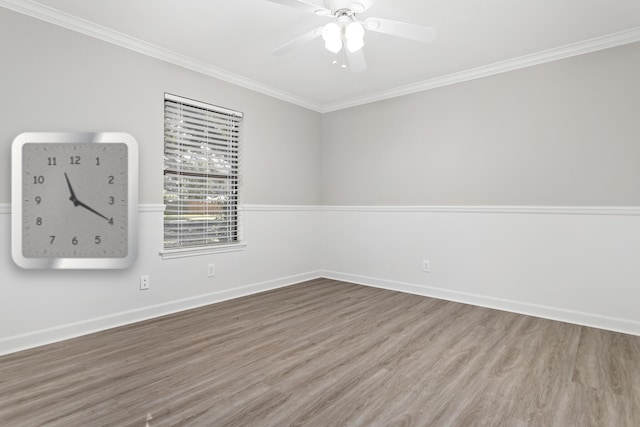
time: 11:20
